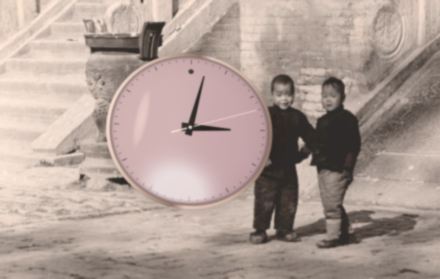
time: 3:02:12
